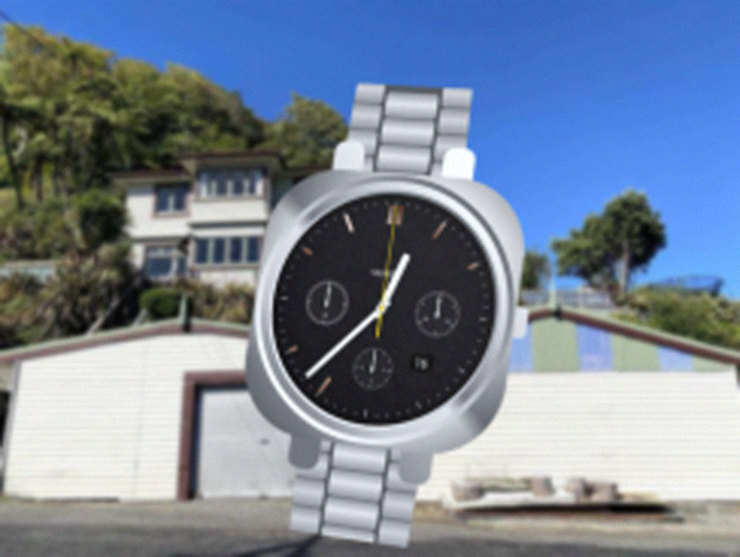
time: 12:37
